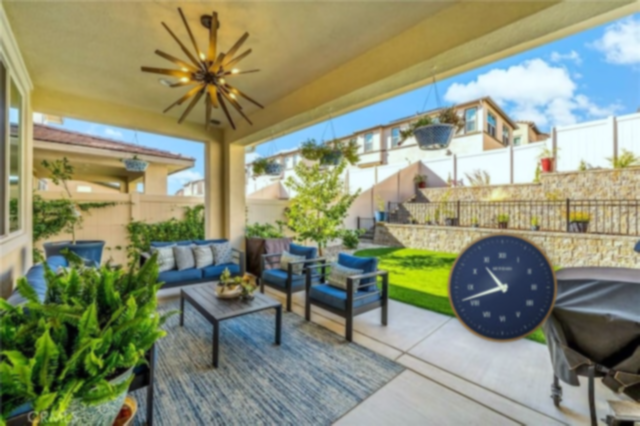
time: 10:42
